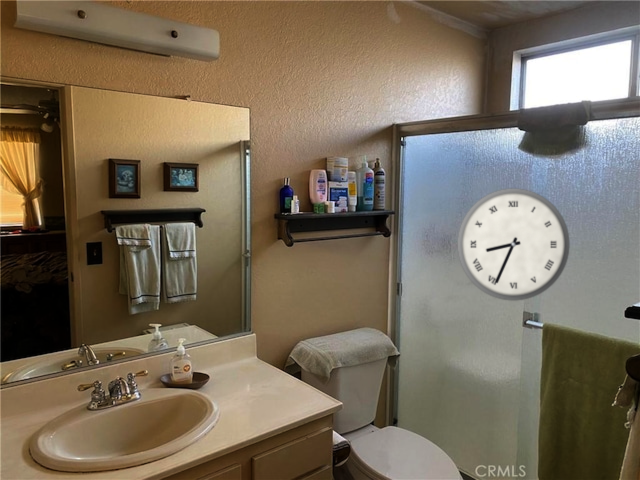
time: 8:34
